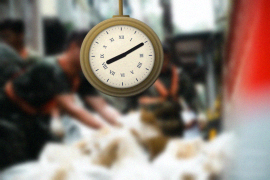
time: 8:10
